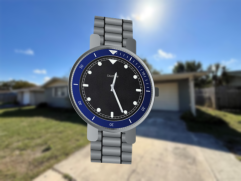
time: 12:26
